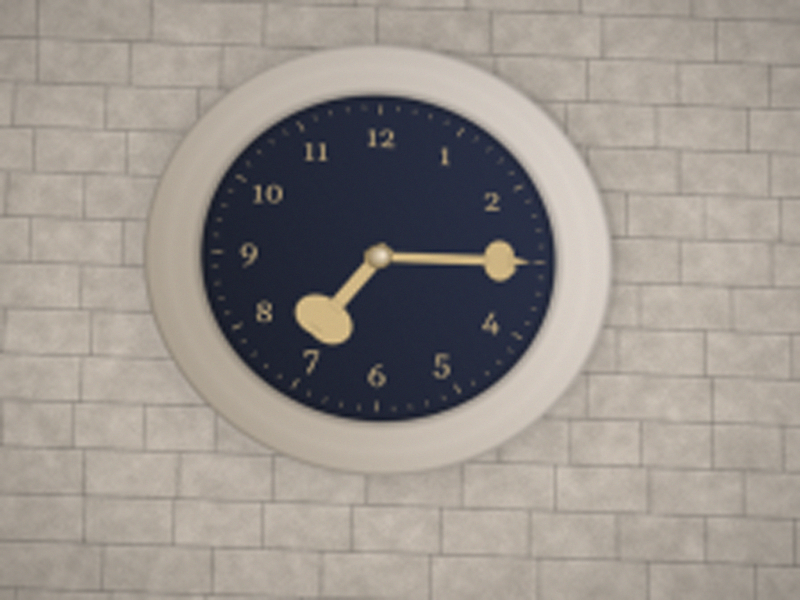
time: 7:15
